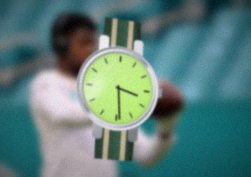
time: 3:29
